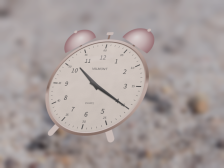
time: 10:20
